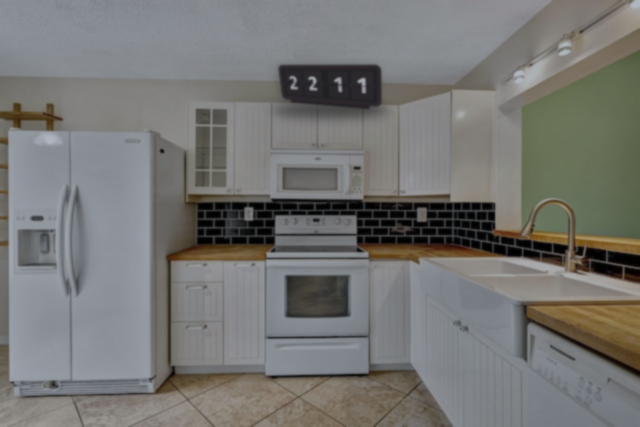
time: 22:11
